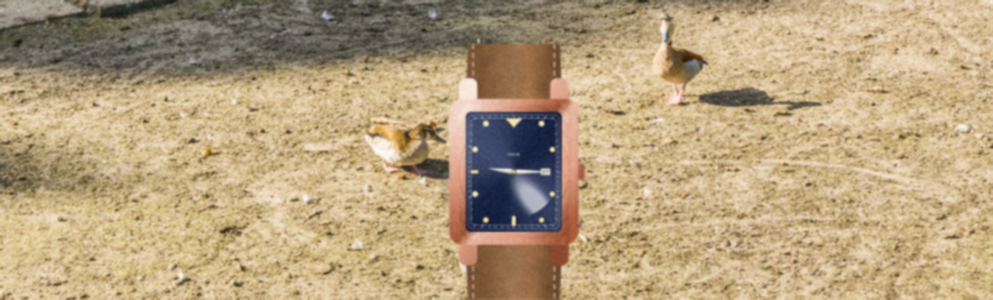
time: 9:15
